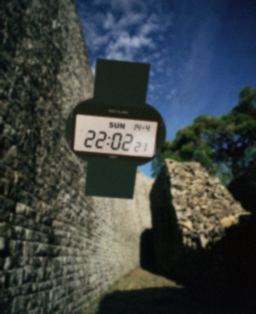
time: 22:02:21
